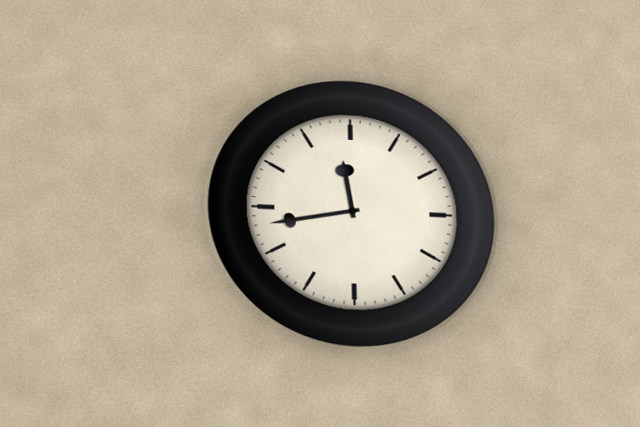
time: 11:43
